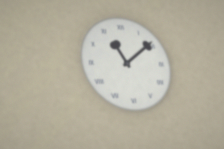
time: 11:09
